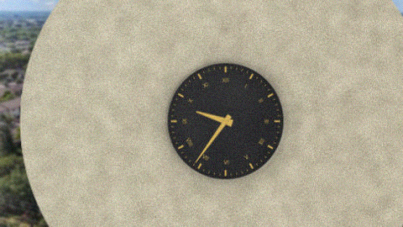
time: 9:36
